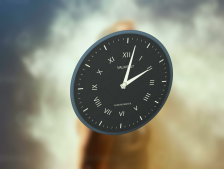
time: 2:02
